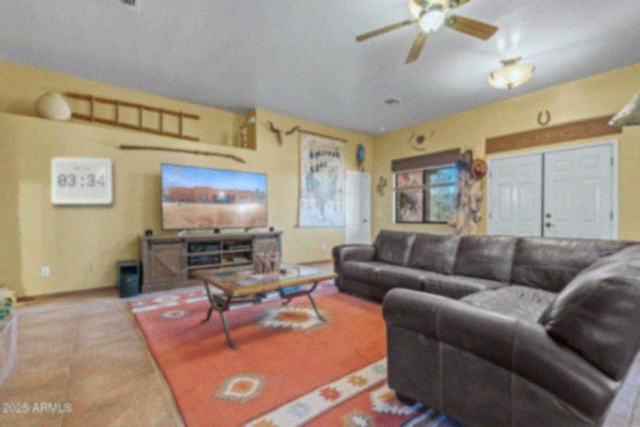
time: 3:34
